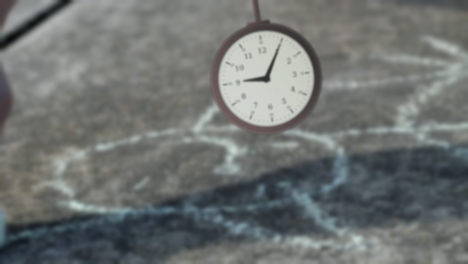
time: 9:05
